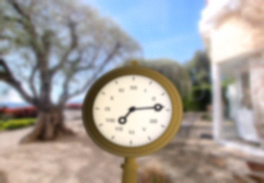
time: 7:14
